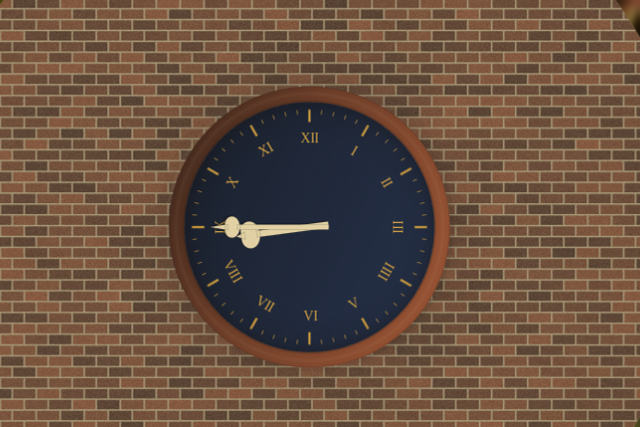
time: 8:45
